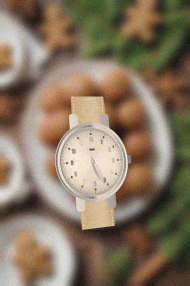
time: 5:26
